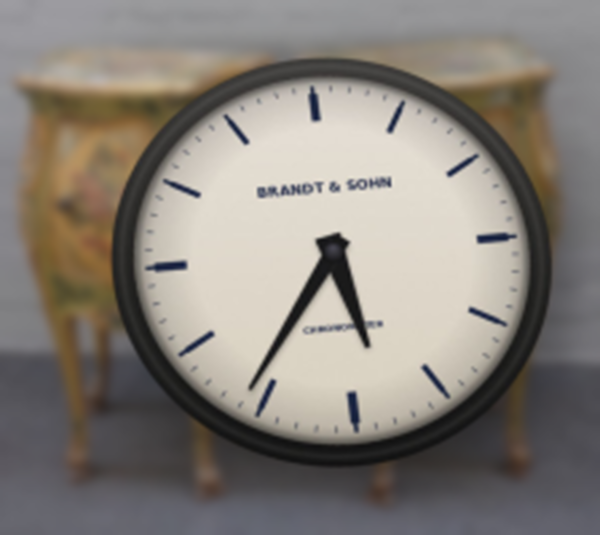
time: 5:36
